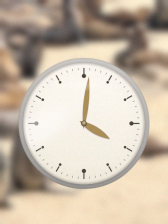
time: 4:01
